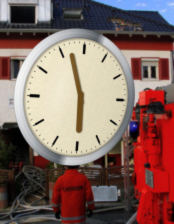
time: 5:57
